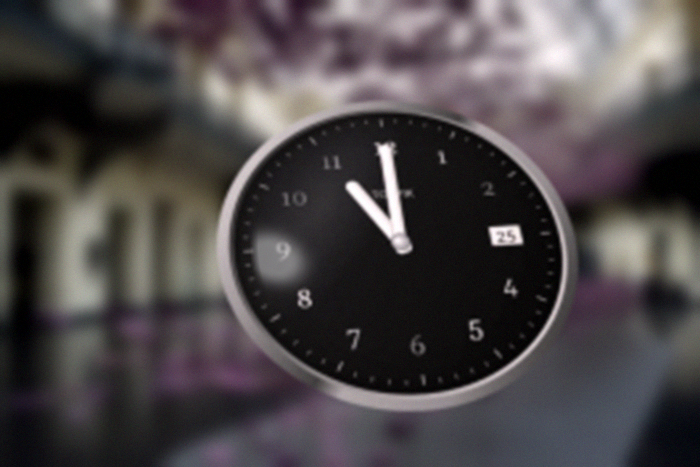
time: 11:00
